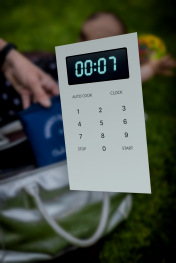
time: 0:07
